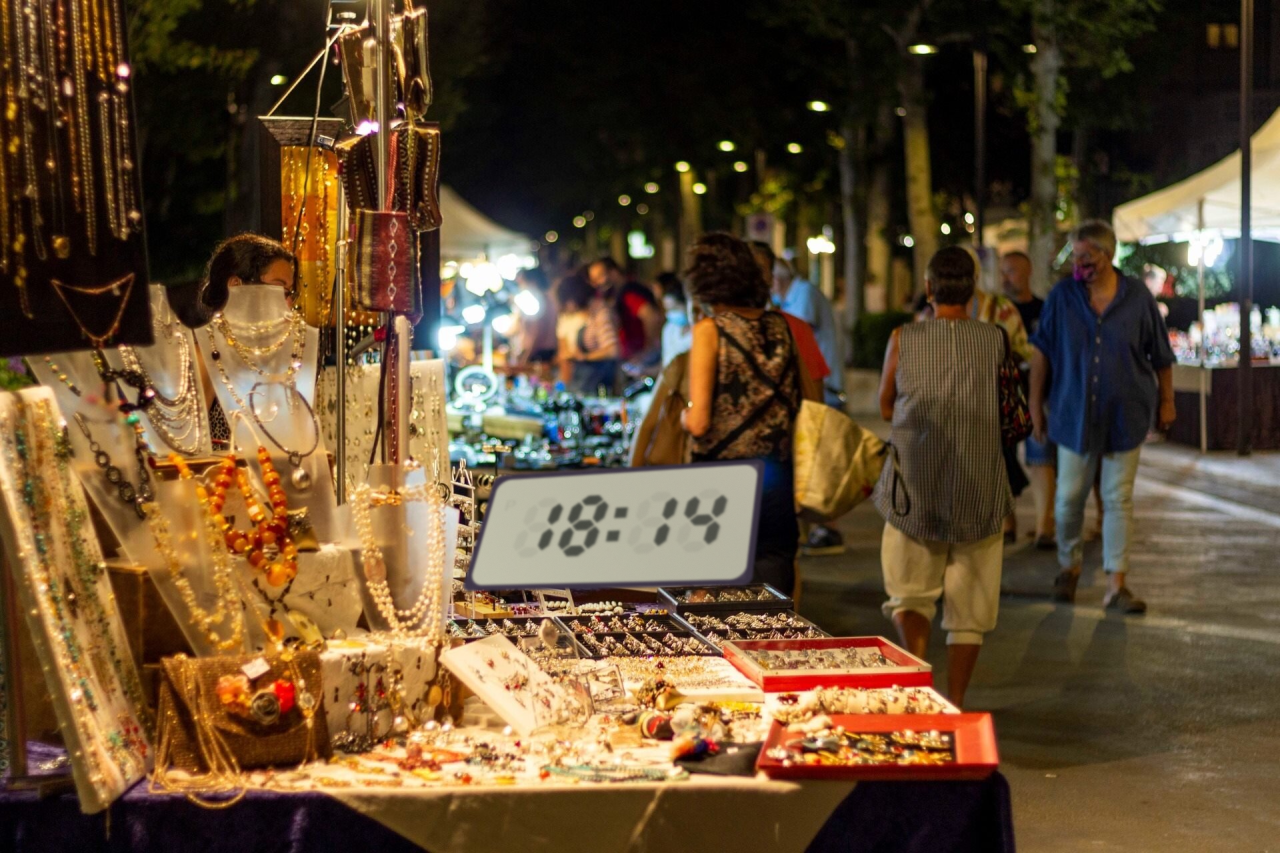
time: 18:14
